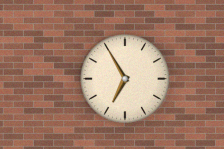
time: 6:55
